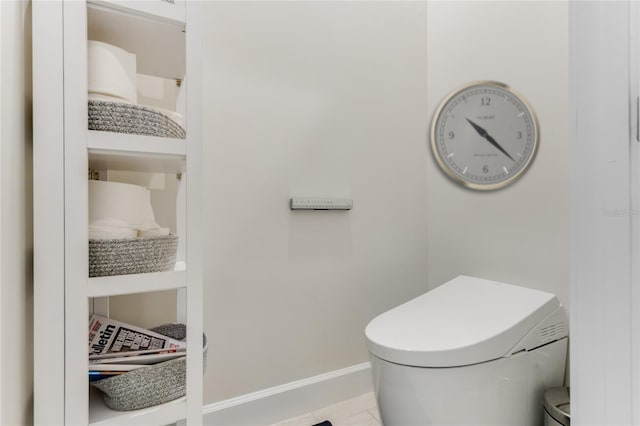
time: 10:22
